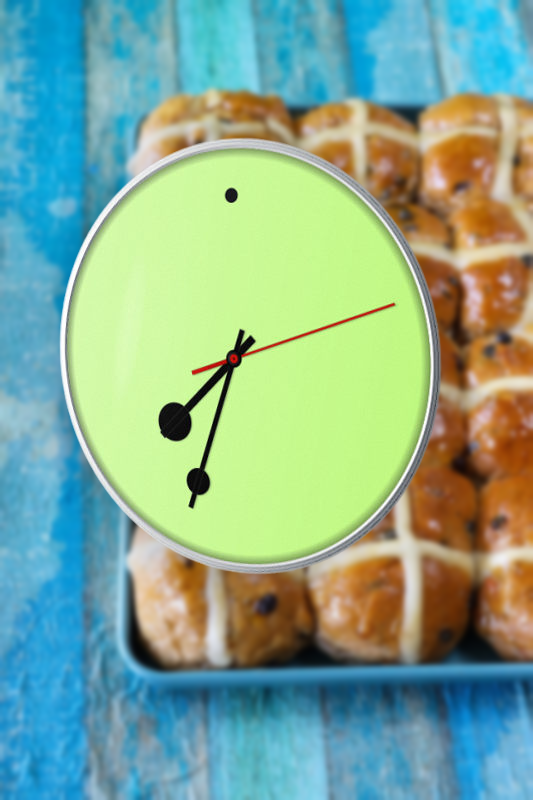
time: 7:33:12
